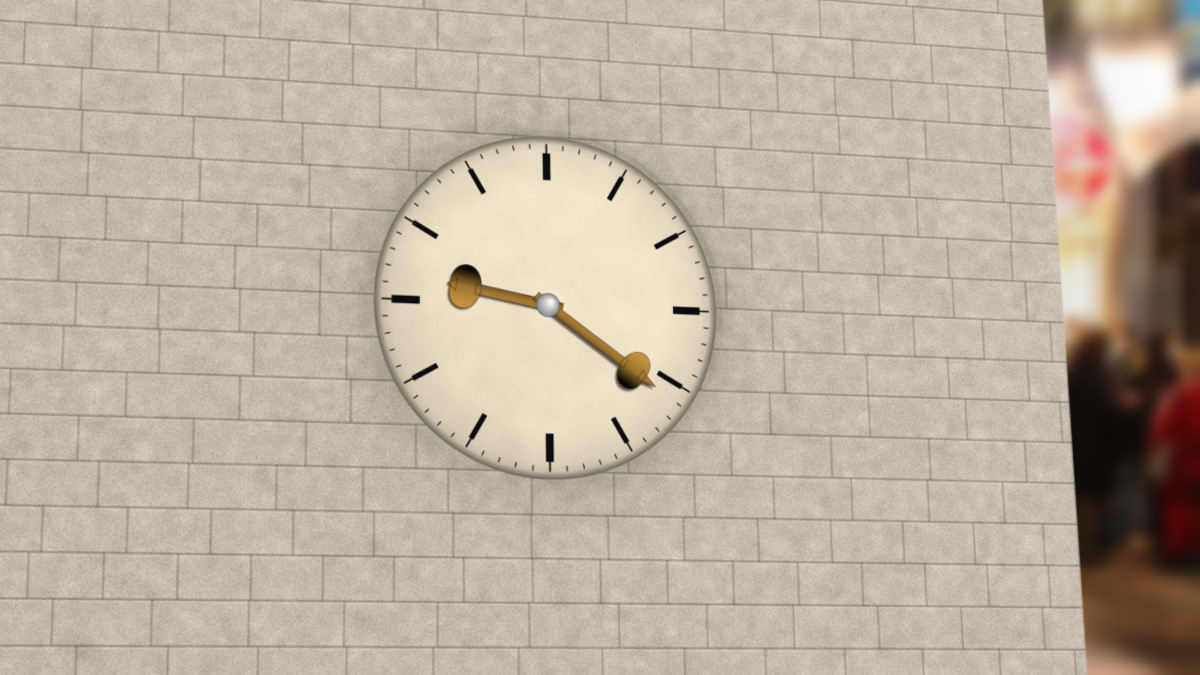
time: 9:21
